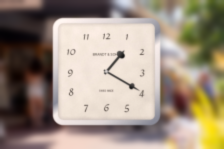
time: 1:20
